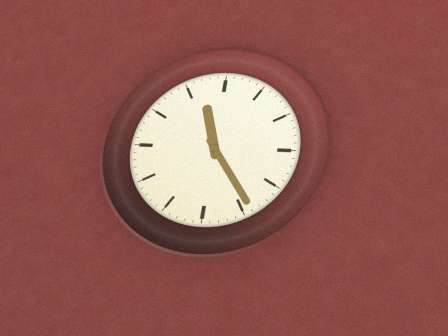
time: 11:24
